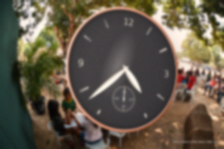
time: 4:38
